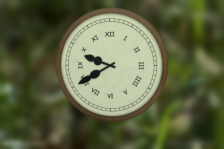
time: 9:40
